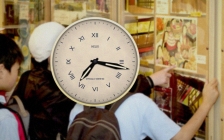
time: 7:17
